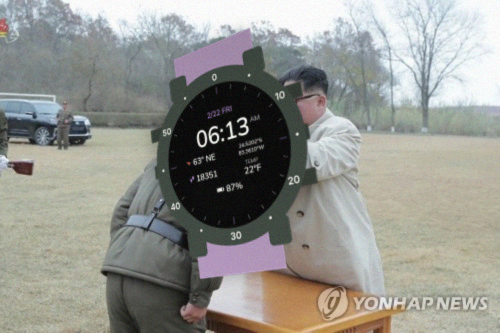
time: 6:13
